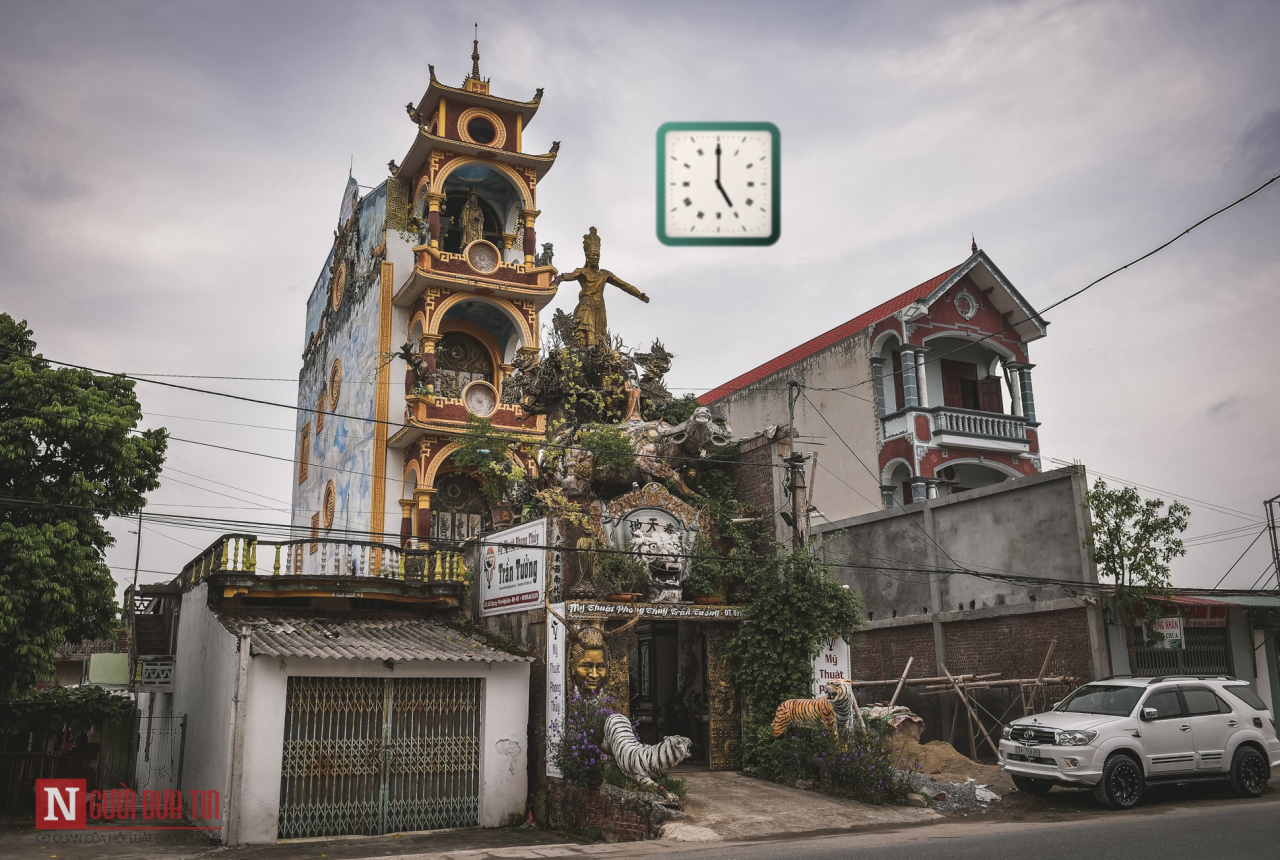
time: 5:00
